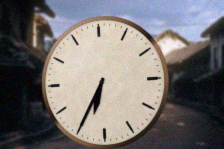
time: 6:35
